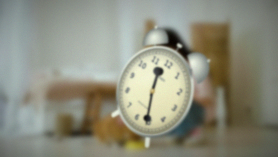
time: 11:26
